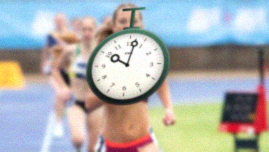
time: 10:02
